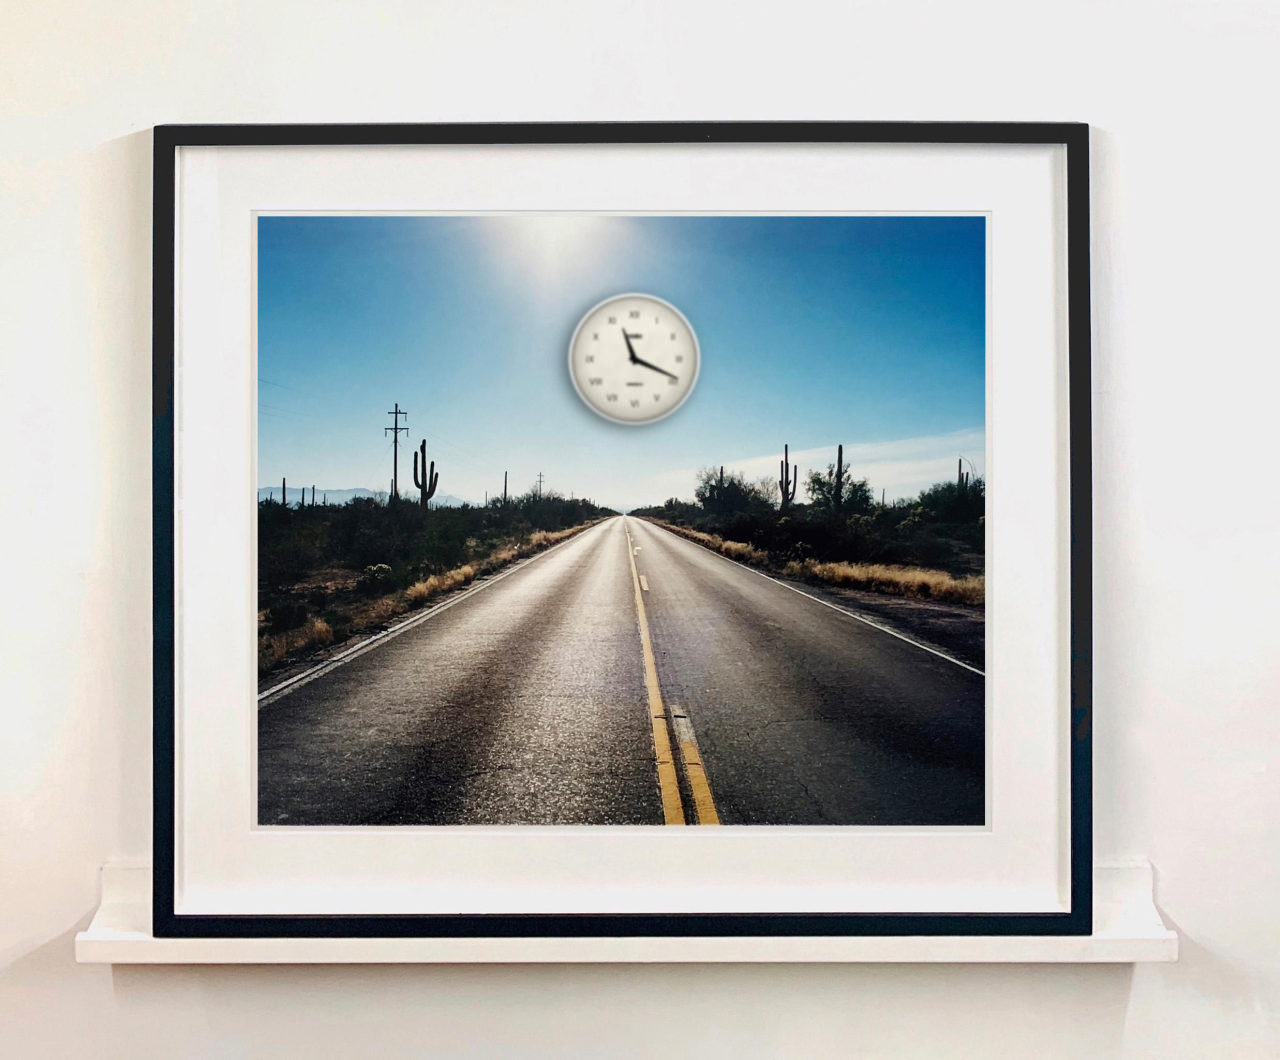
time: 11:19
